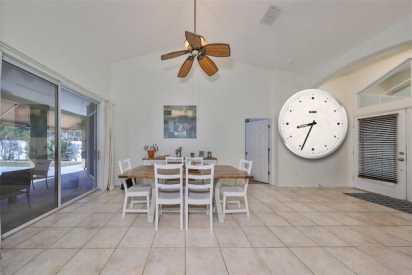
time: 8:34
